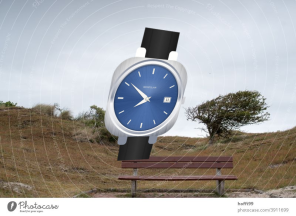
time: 7:51
